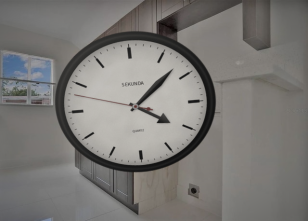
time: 4:07:48
